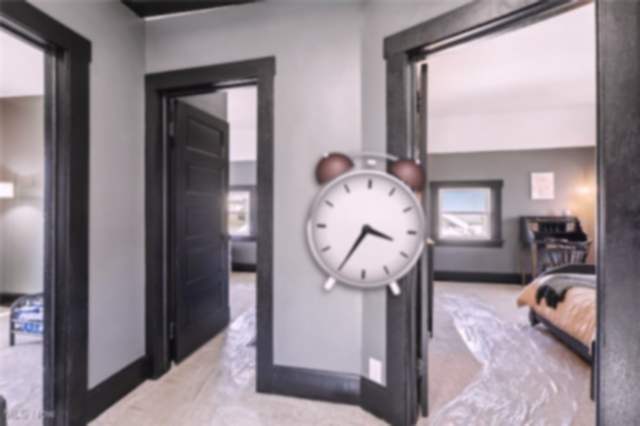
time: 3:35
